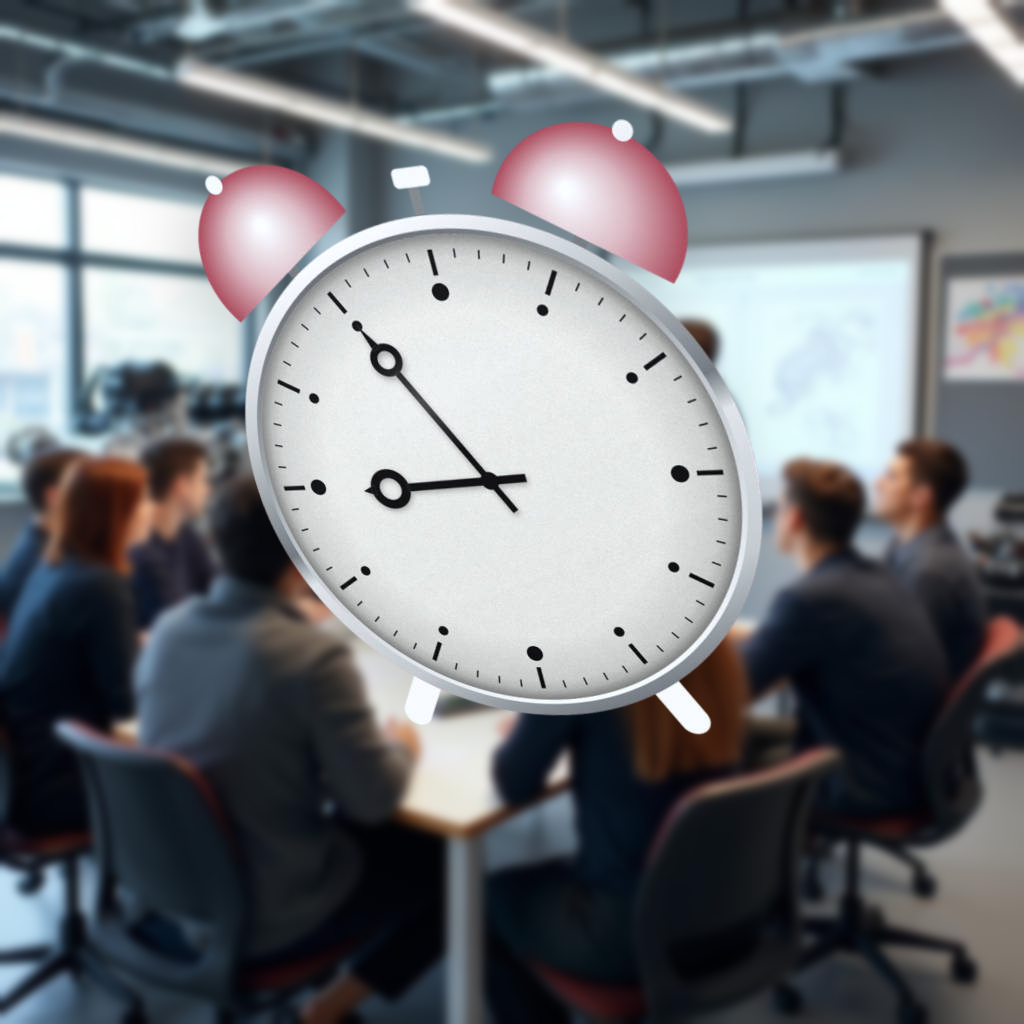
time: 8:55
